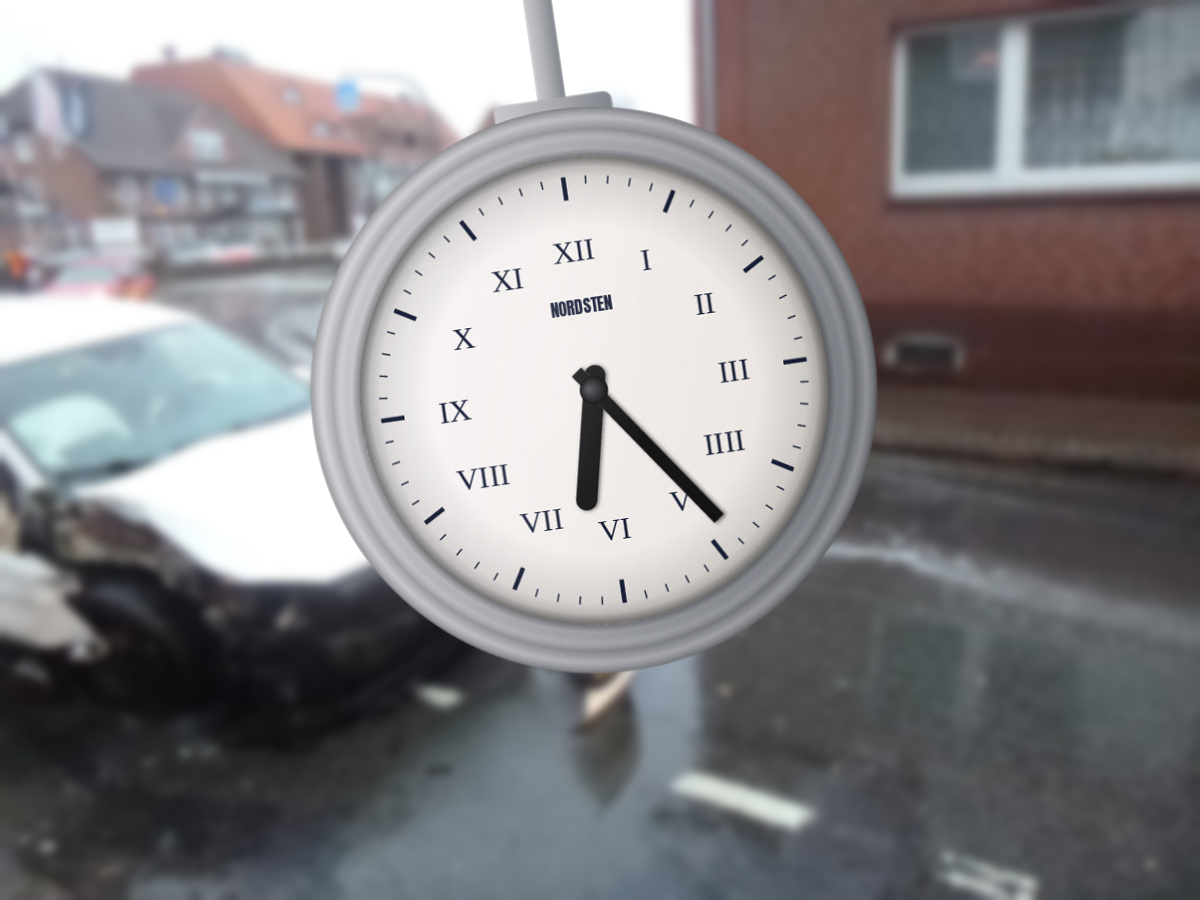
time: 6:24
